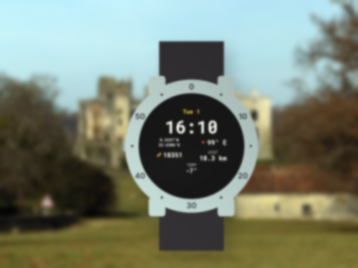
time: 16:10
